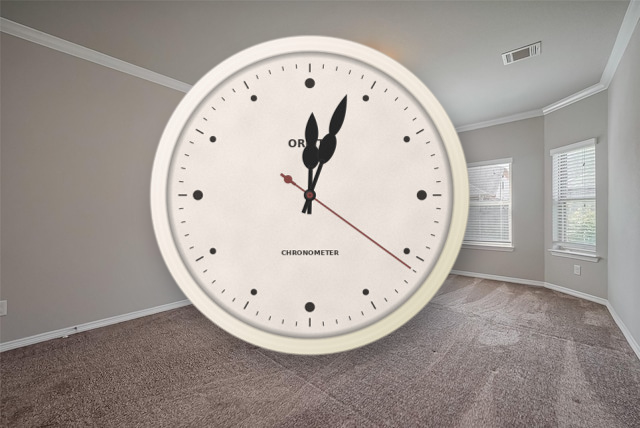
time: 12:03:21
